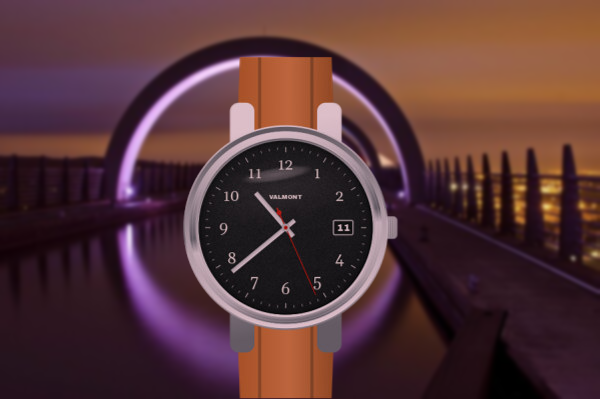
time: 10:38:26
